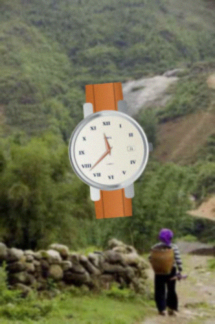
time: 11:38
